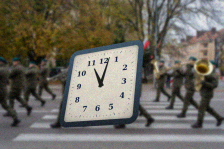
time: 11:02
